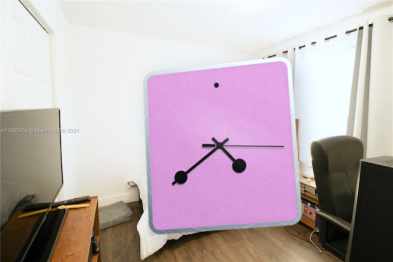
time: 4:39:16
